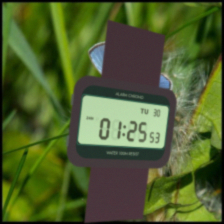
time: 1:25:53
